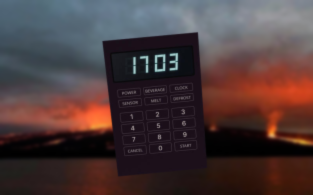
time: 17:03
